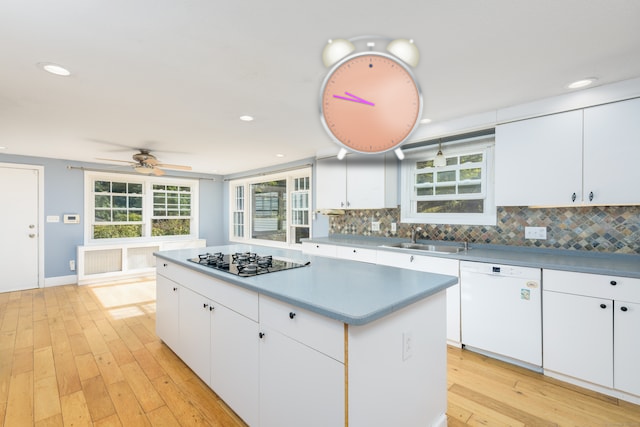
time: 9:47
